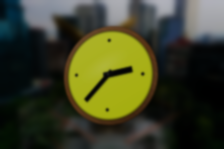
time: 2:37
